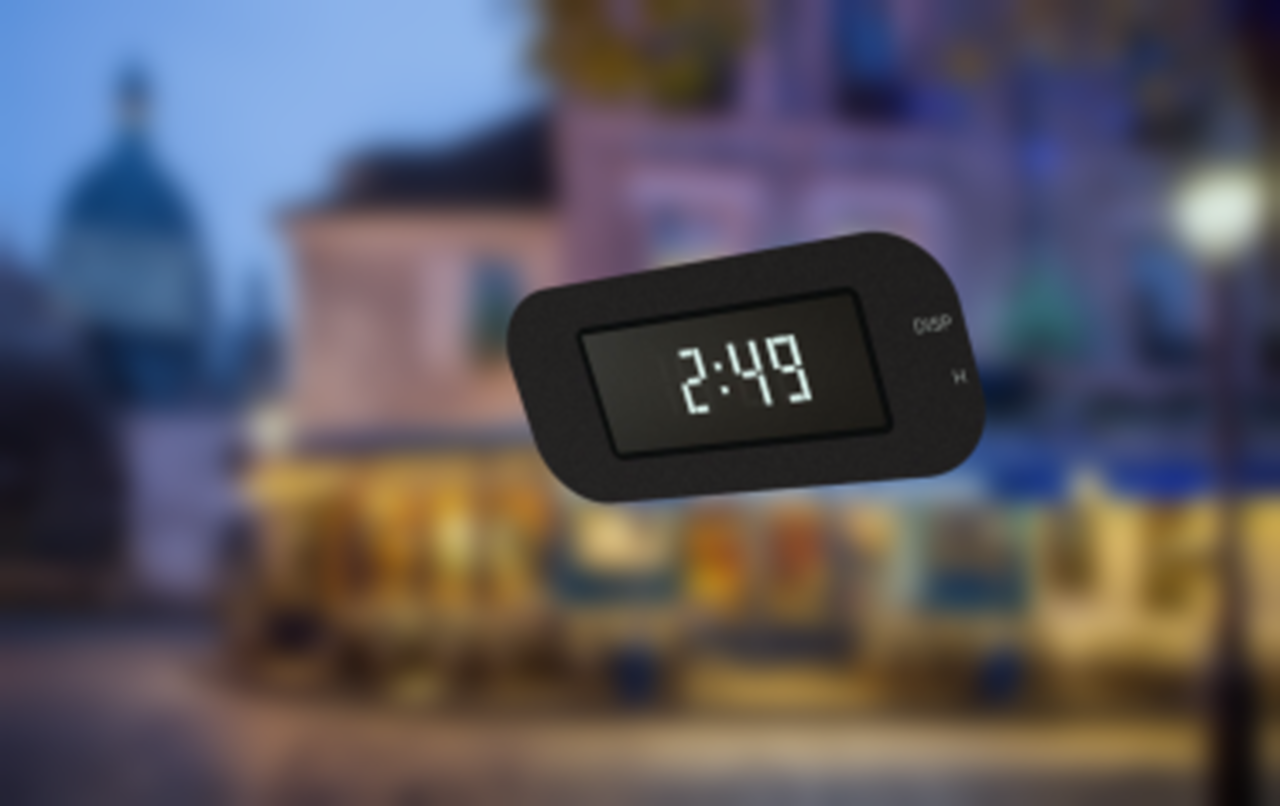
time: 2:49
